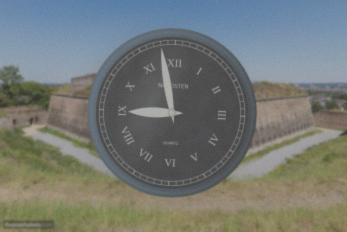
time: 8:58
